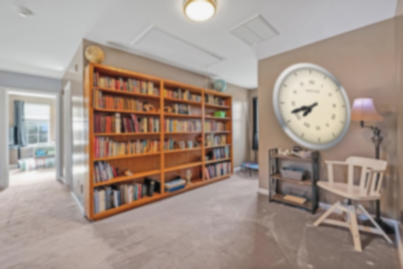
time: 7:42
